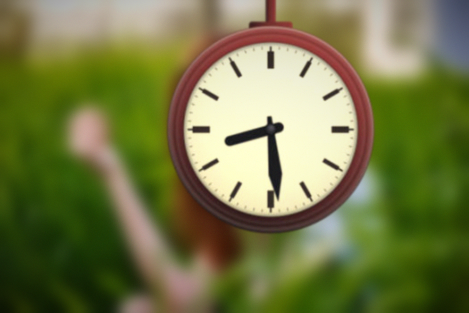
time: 8:29
